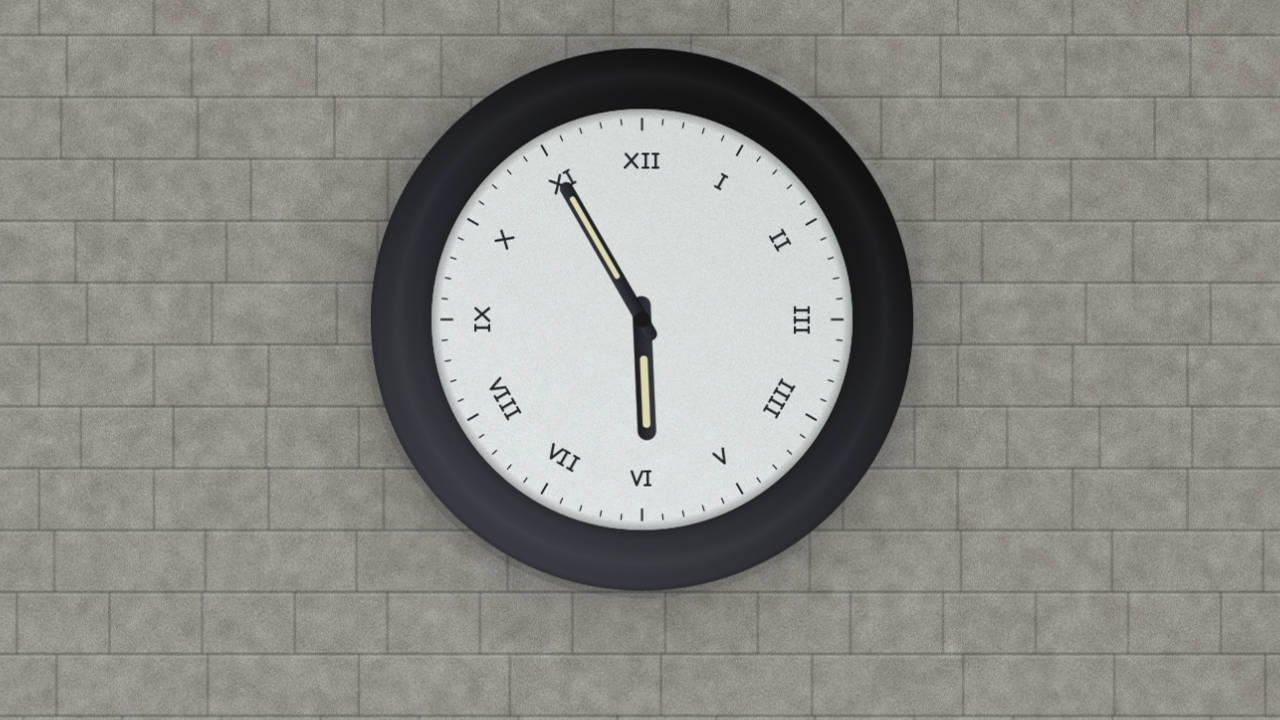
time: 5:55
